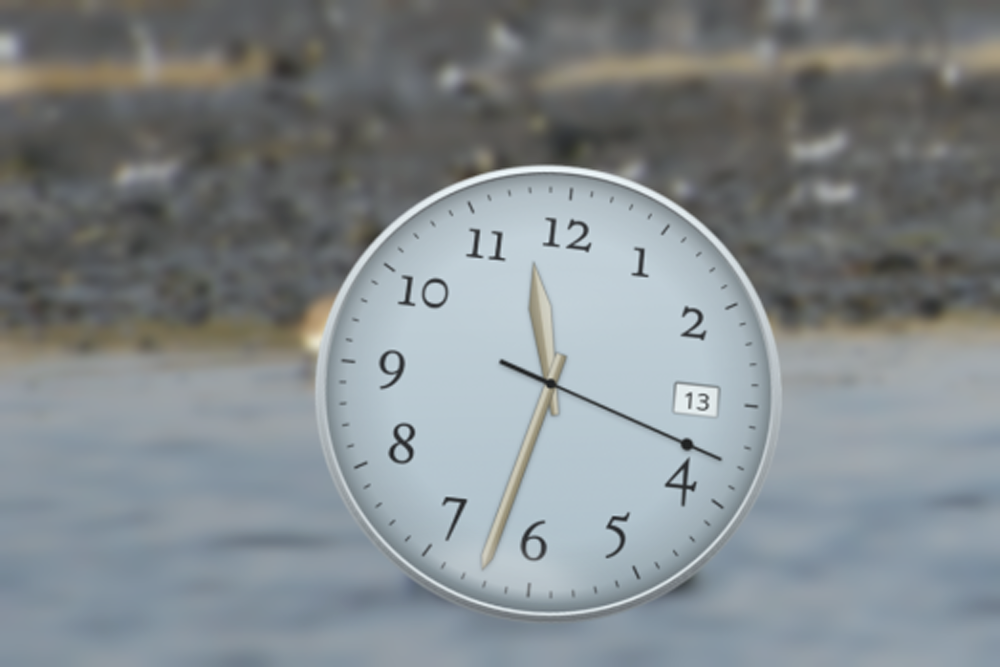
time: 11:32:18
